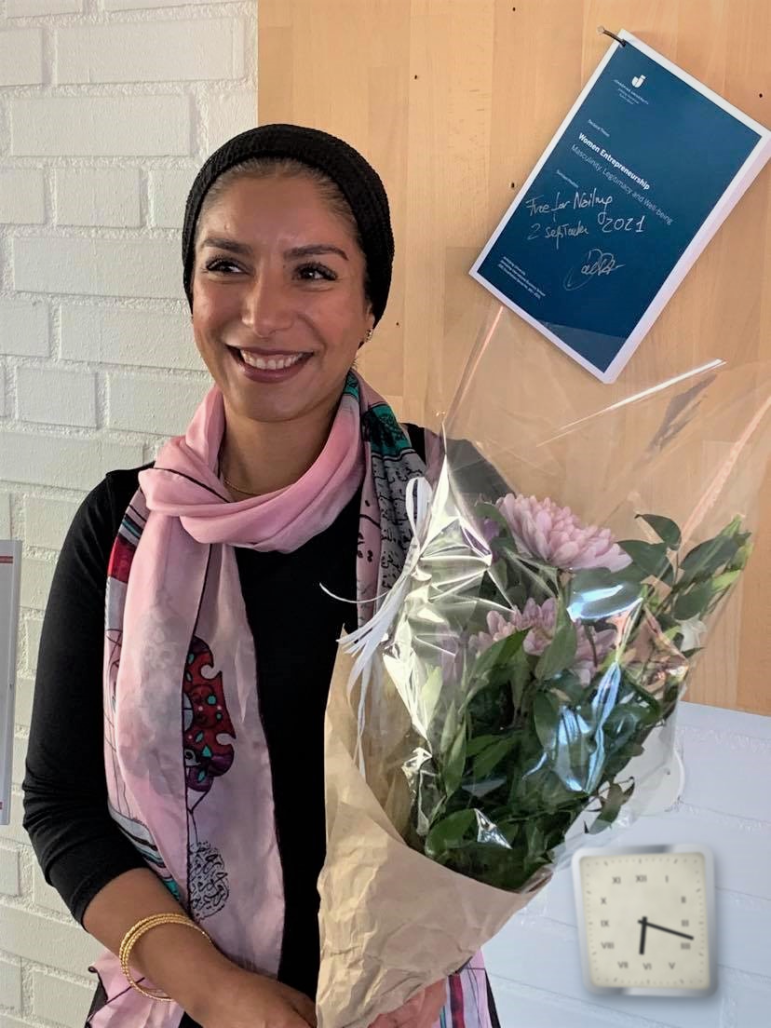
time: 6:18
